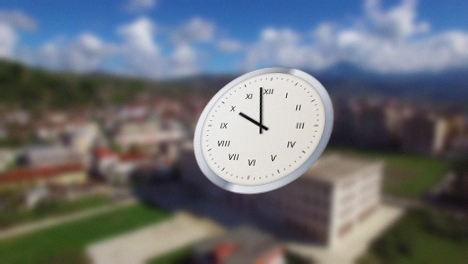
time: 9:58
